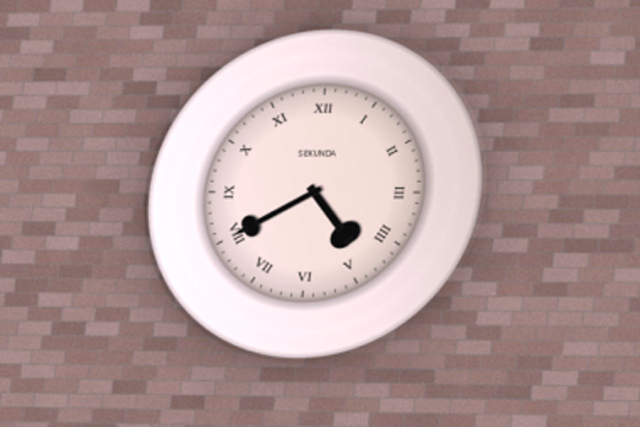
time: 4:40
